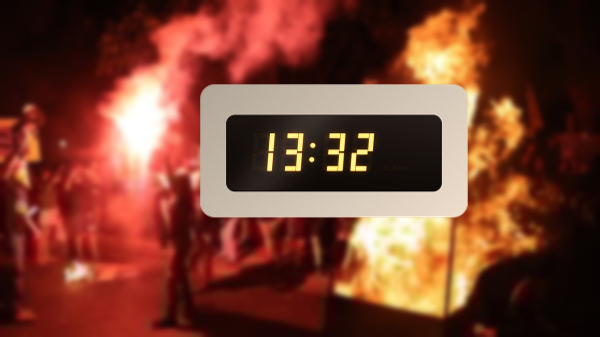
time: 13:32
